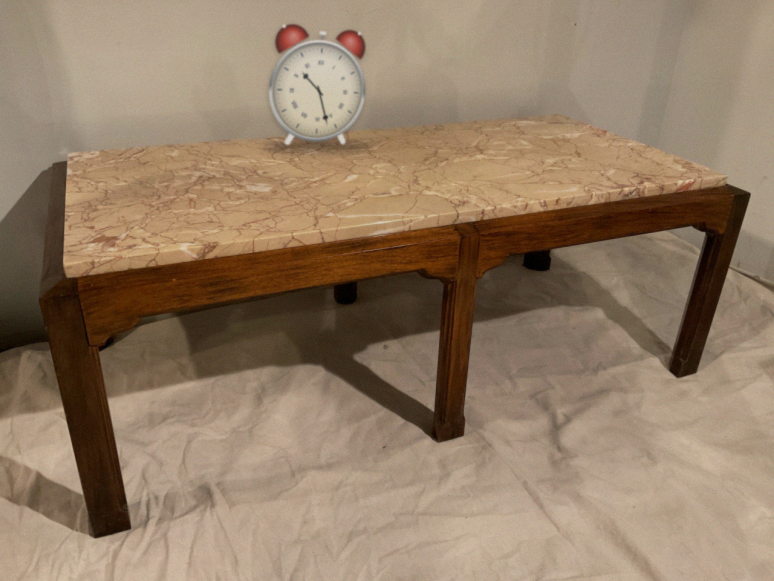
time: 10:27
